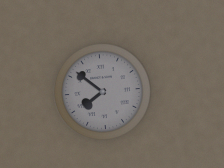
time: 7:52
